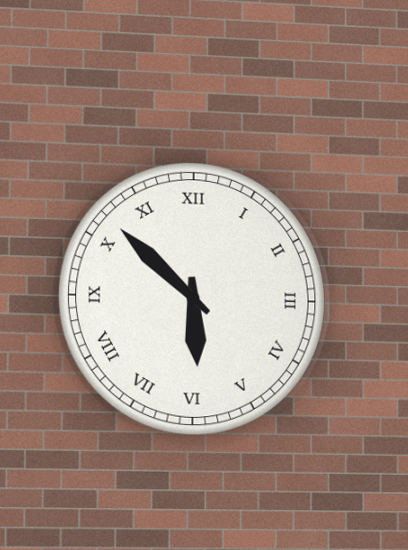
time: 5:52
